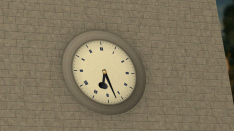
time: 6:27
